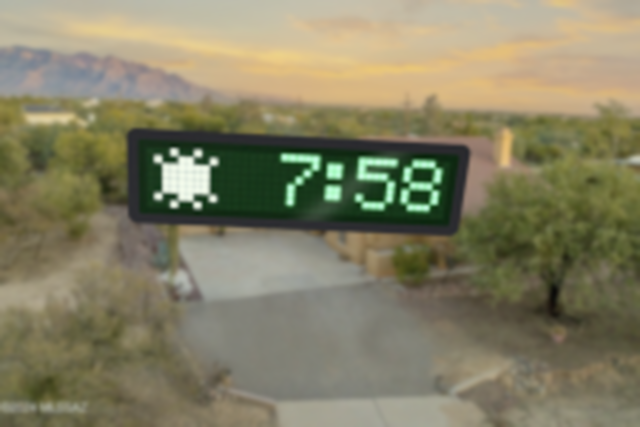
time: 7:58
